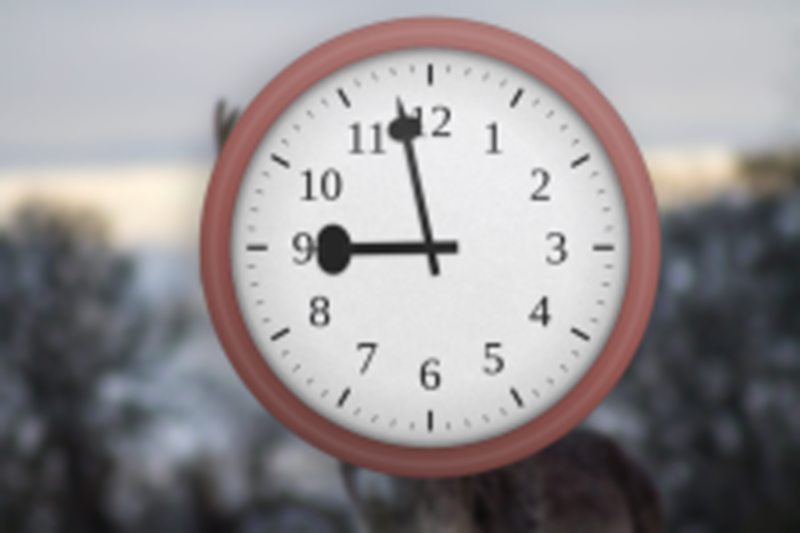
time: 8:58
